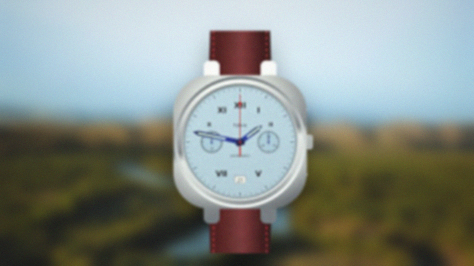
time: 1:47
